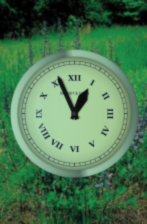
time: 12:56
